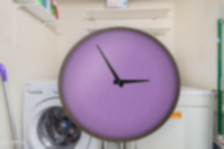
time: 2:55
